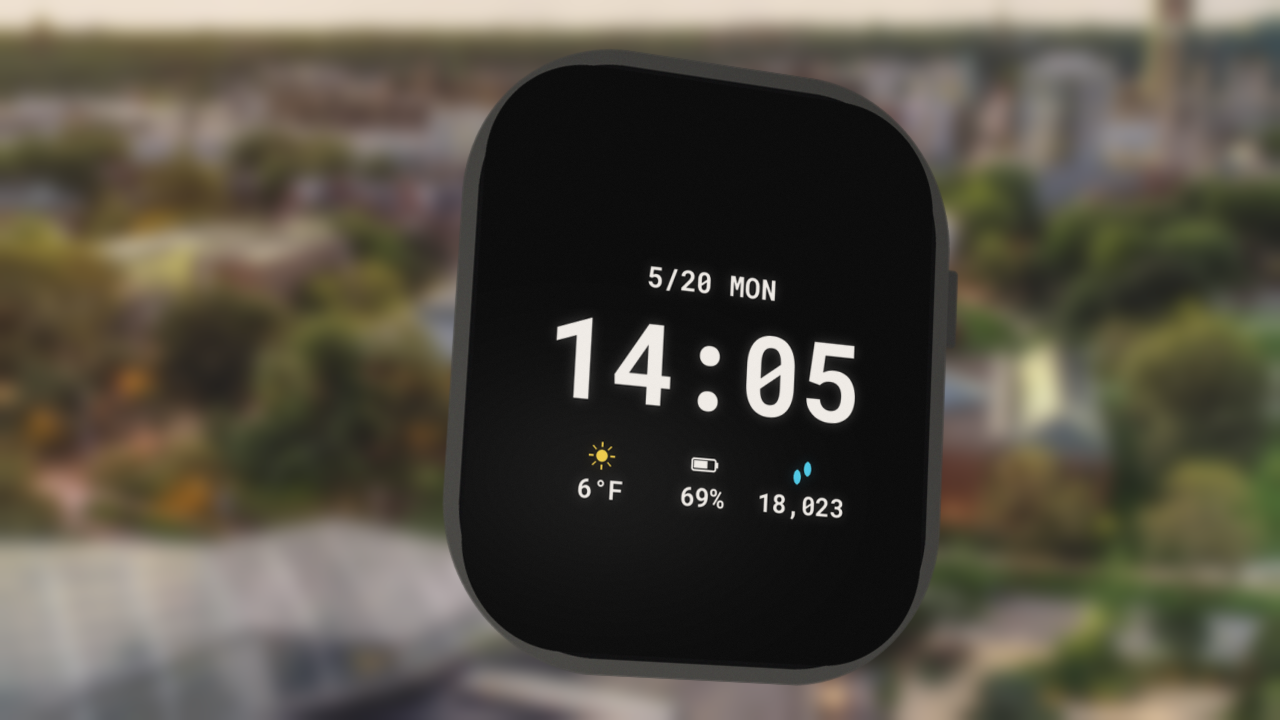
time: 14:05
